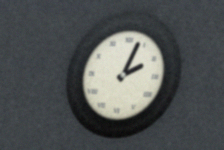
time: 2:03
